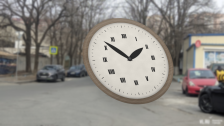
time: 1:52
